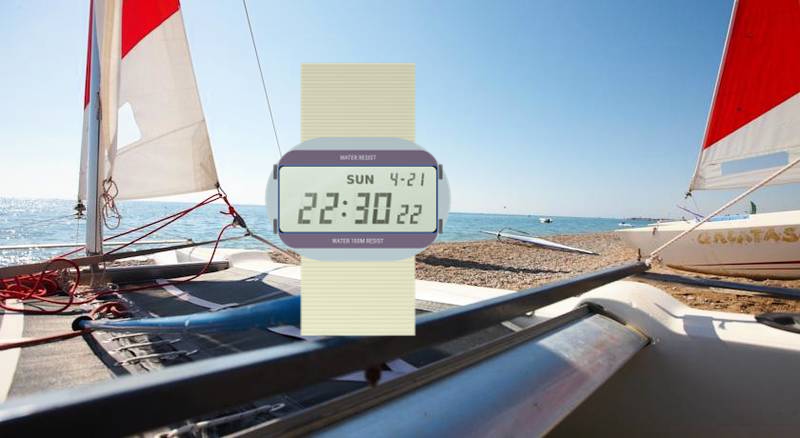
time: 22:30:22
